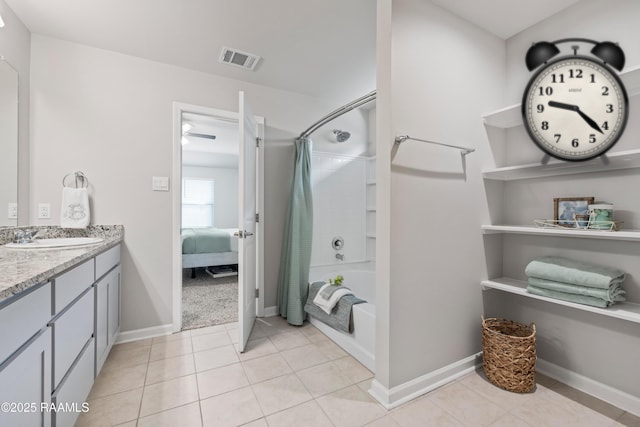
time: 9:22
